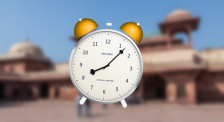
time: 8:07
